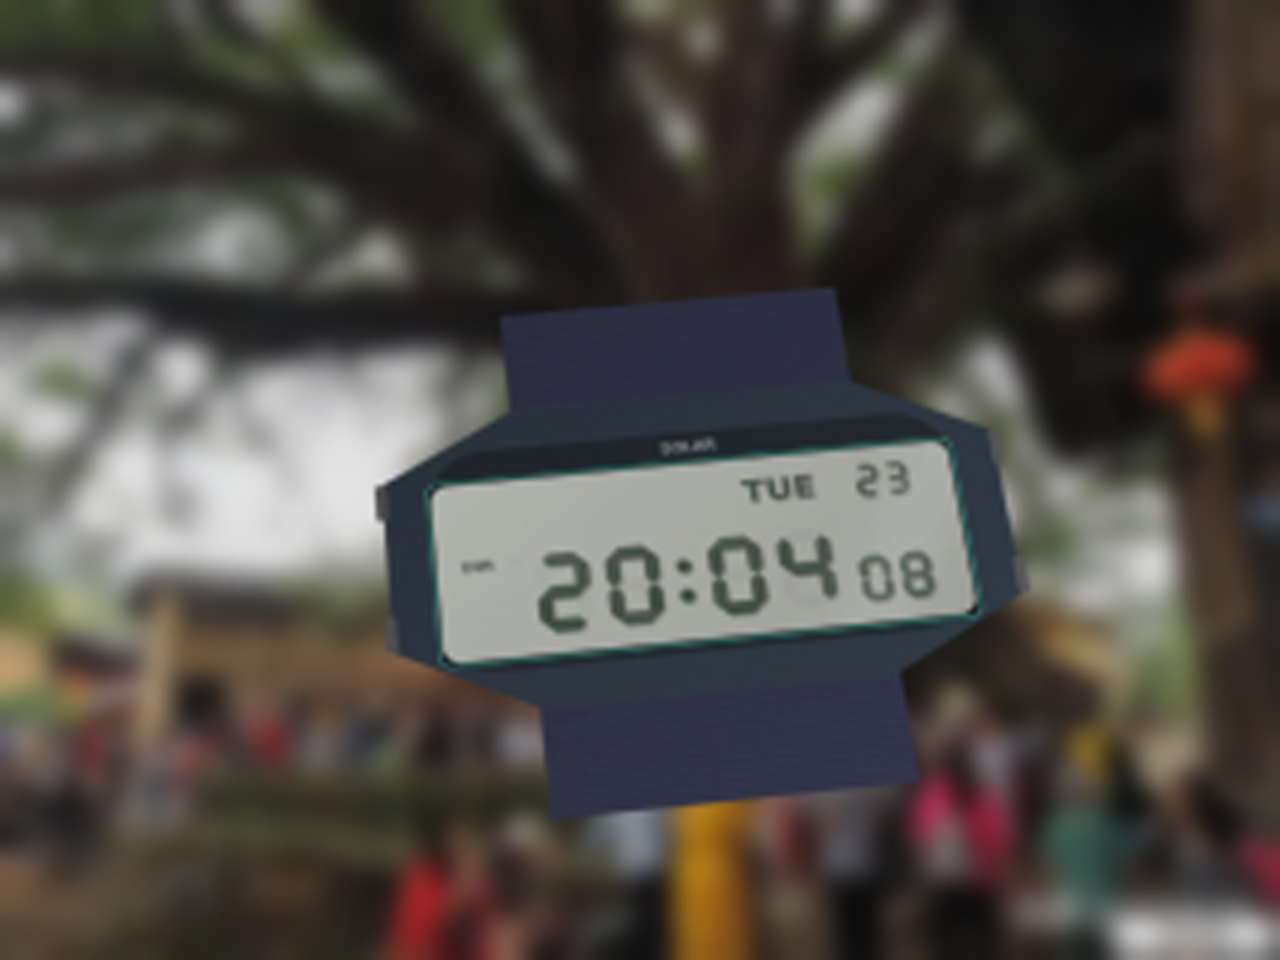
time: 20:04:08
